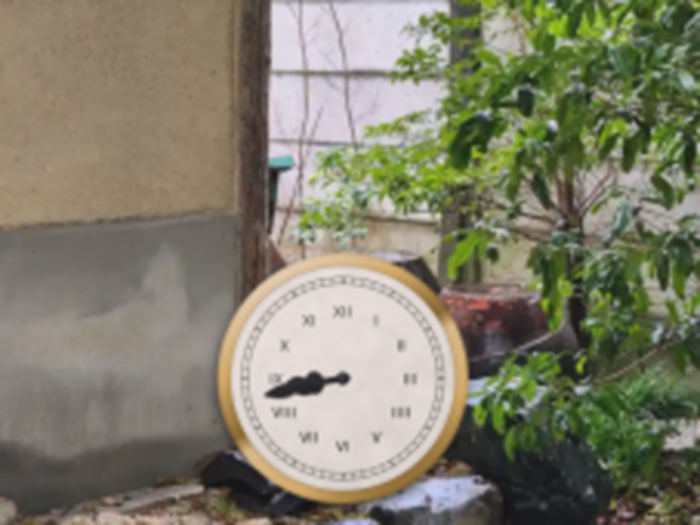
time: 8:43
